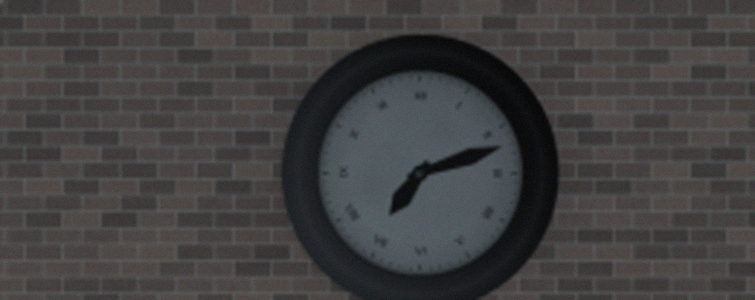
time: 7:12
